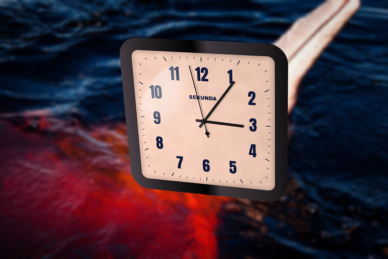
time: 3:05:58
